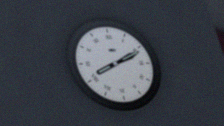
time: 8:11
